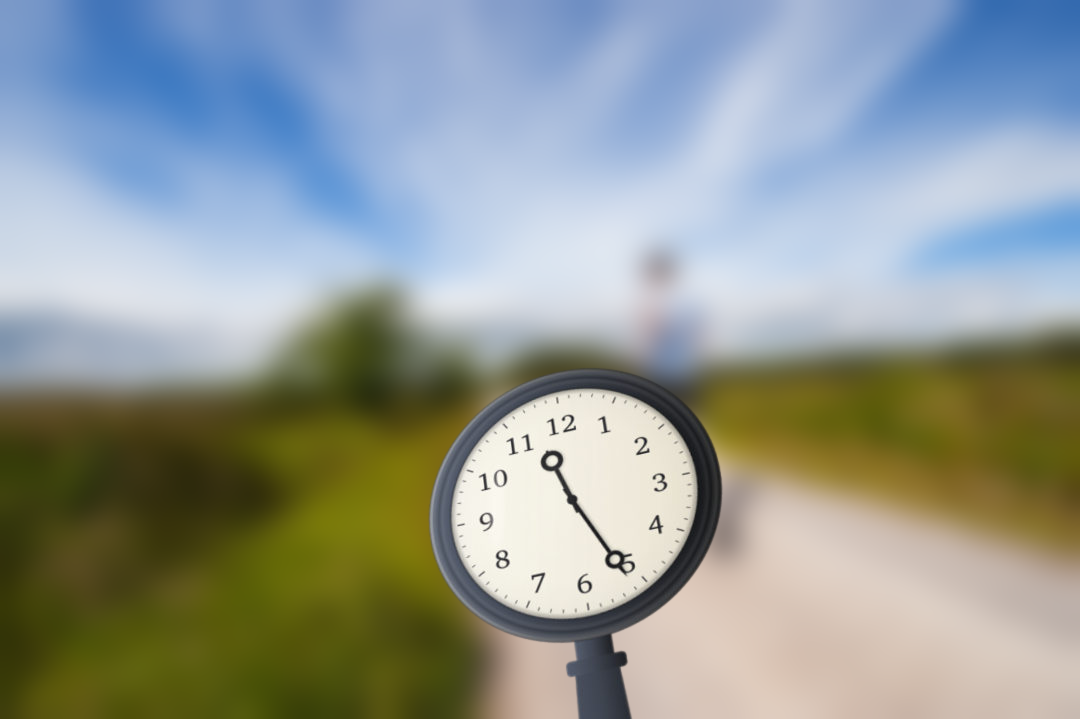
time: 11:26
